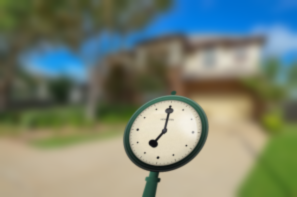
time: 7:00
